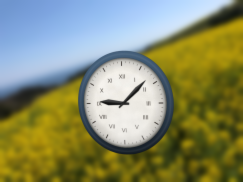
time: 9:08
